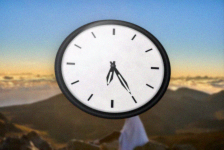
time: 6:25
